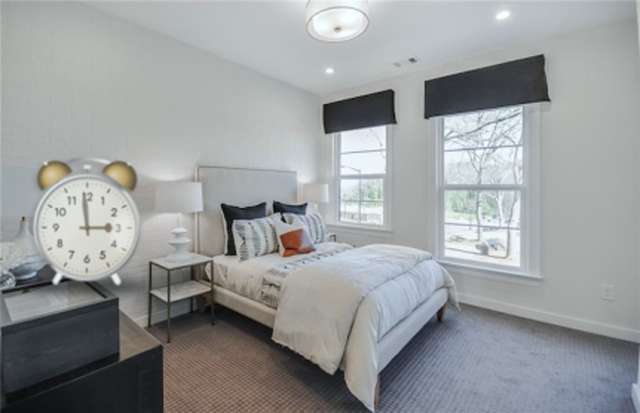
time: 2:59
